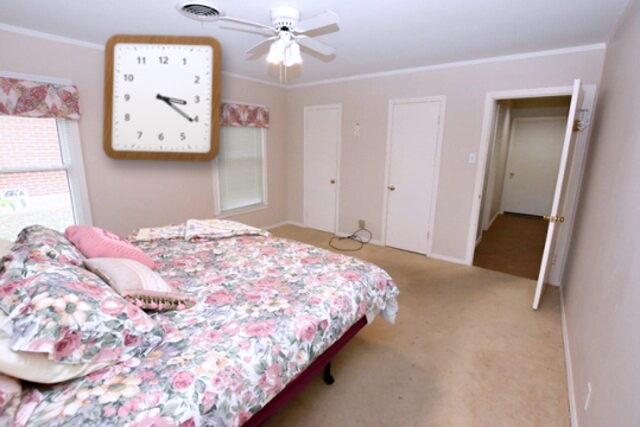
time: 3:21
